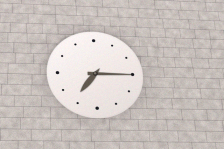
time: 7:15
